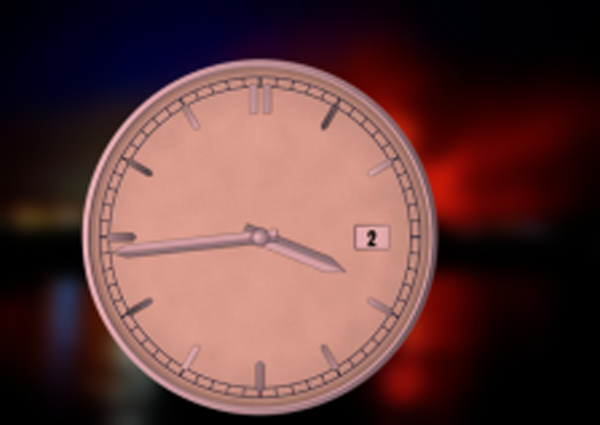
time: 3:44
